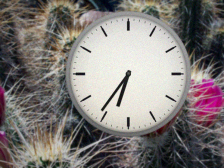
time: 6:36
